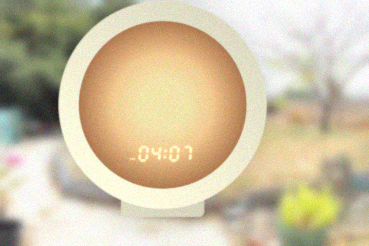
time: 4:07
